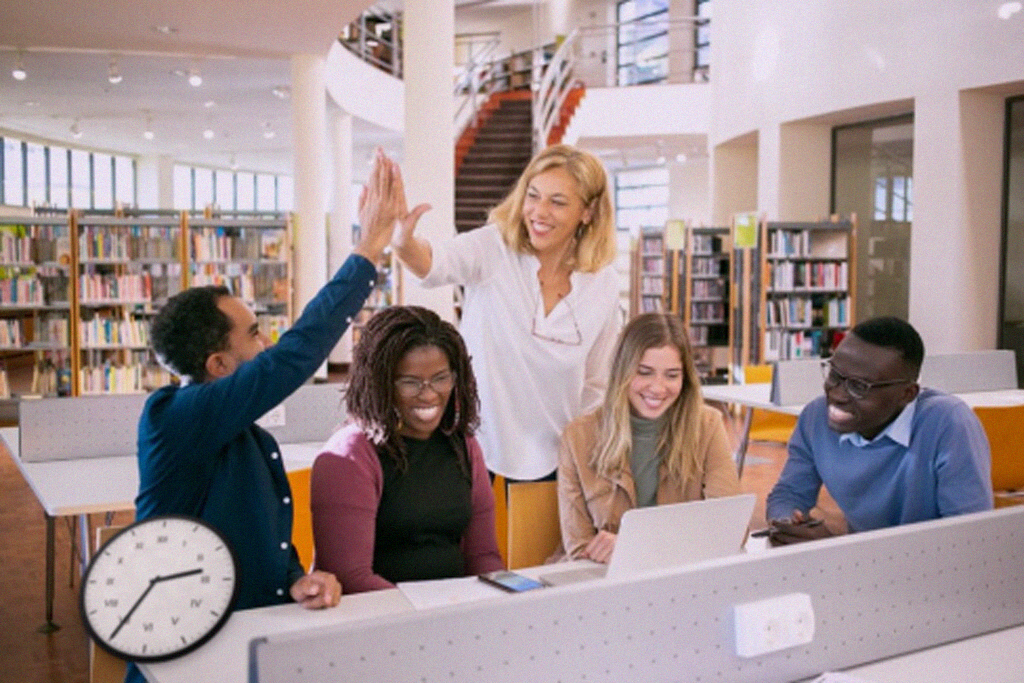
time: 2:35
